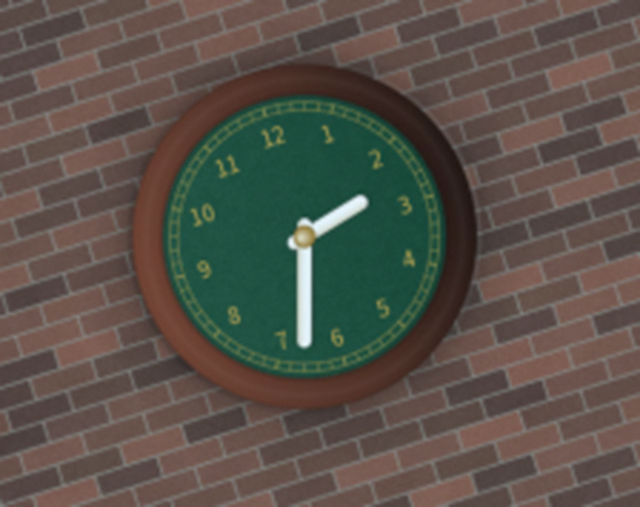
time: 2:33
